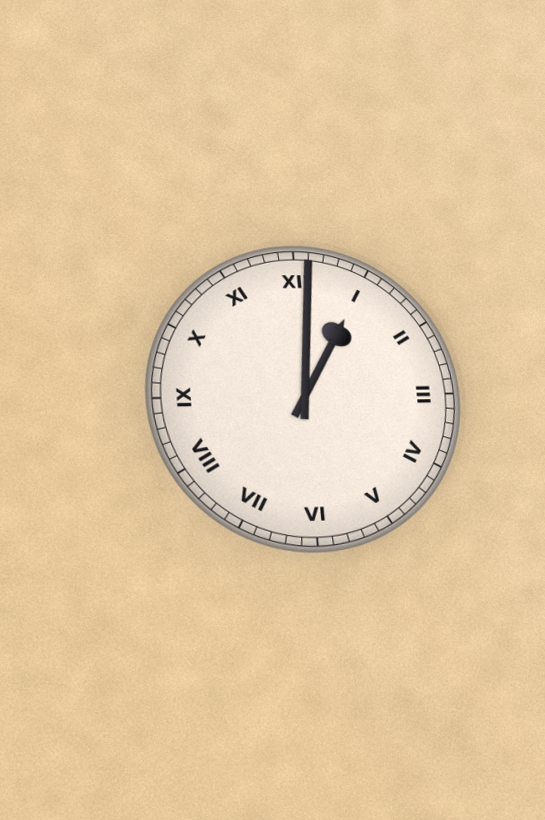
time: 1:01
